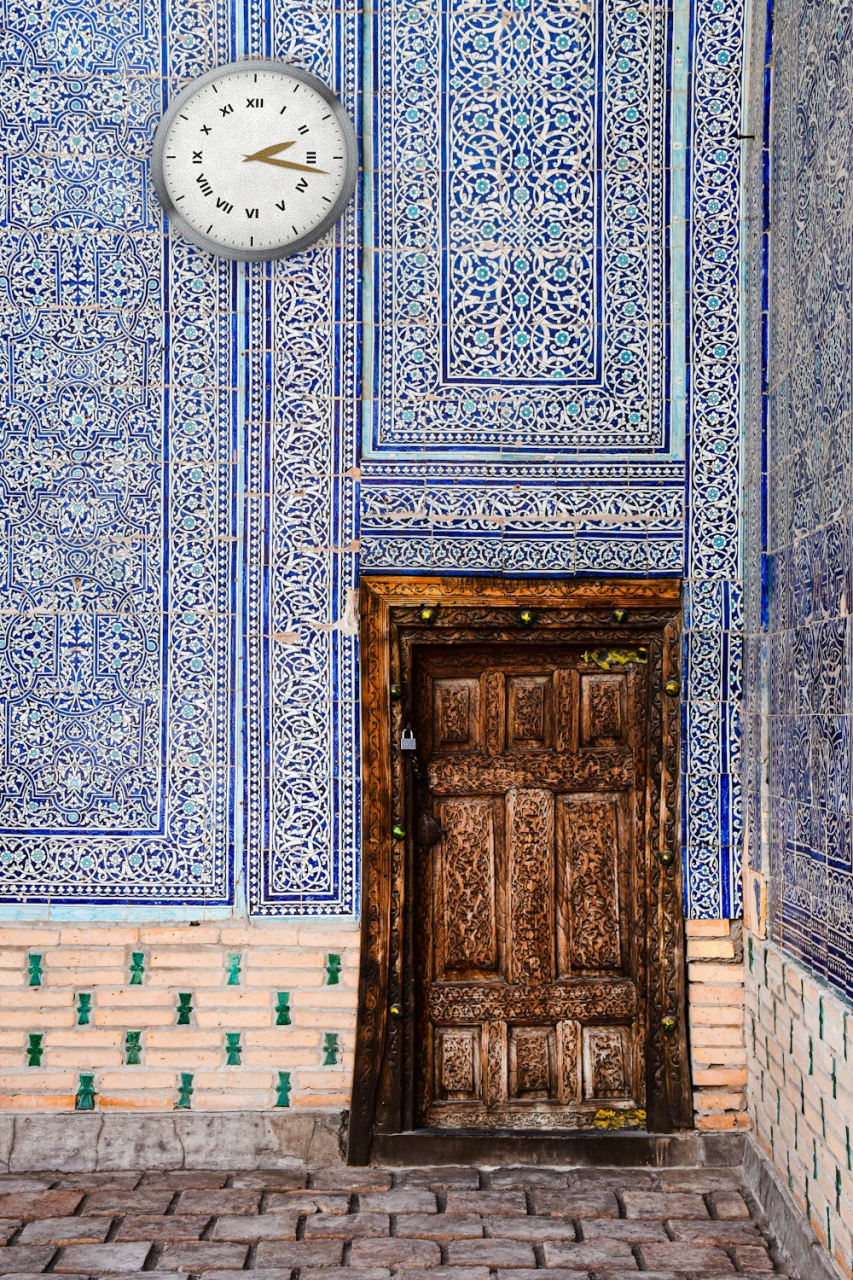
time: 2:17
